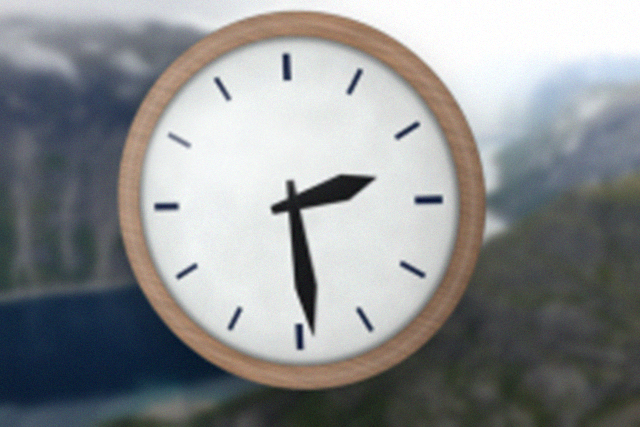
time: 2:29
